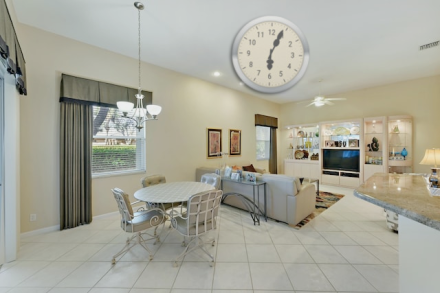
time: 6:04
